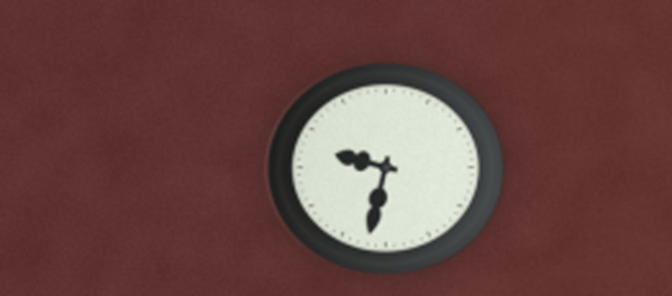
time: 9:32
